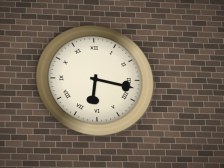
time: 6:17
